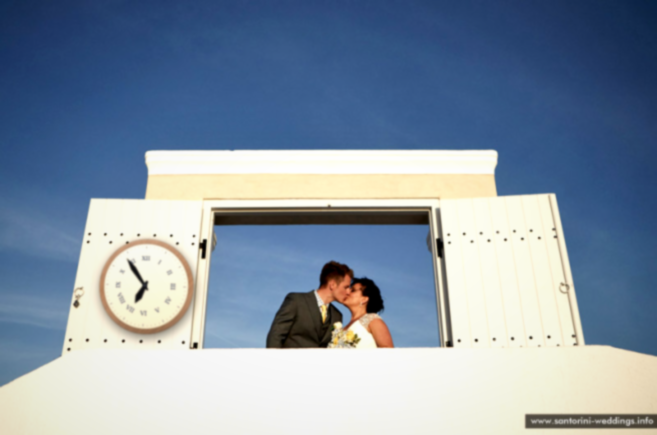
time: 6:54
